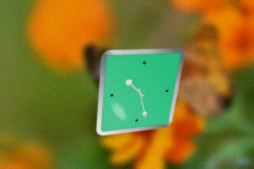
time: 10:27
